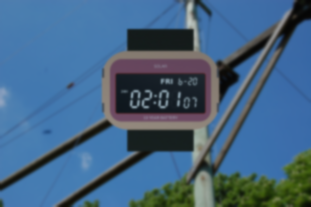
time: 2:01:07
